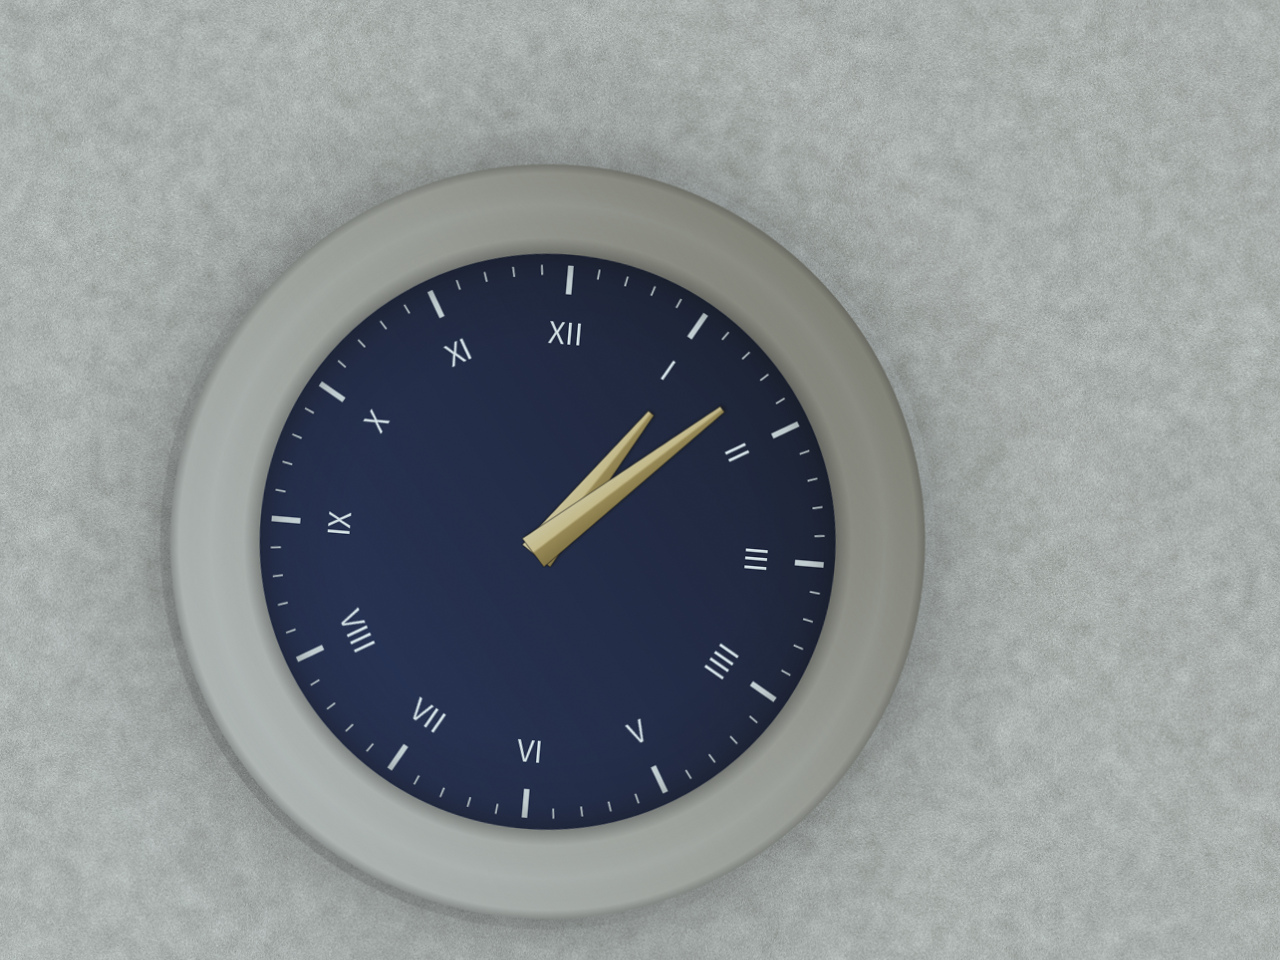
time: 1:08
